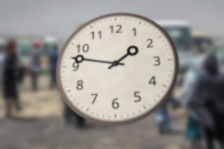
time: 1:47
